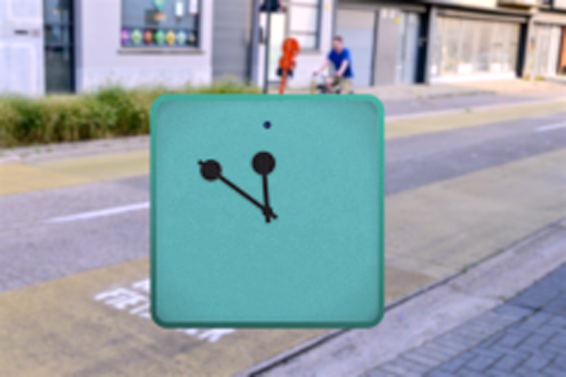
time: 11:51
